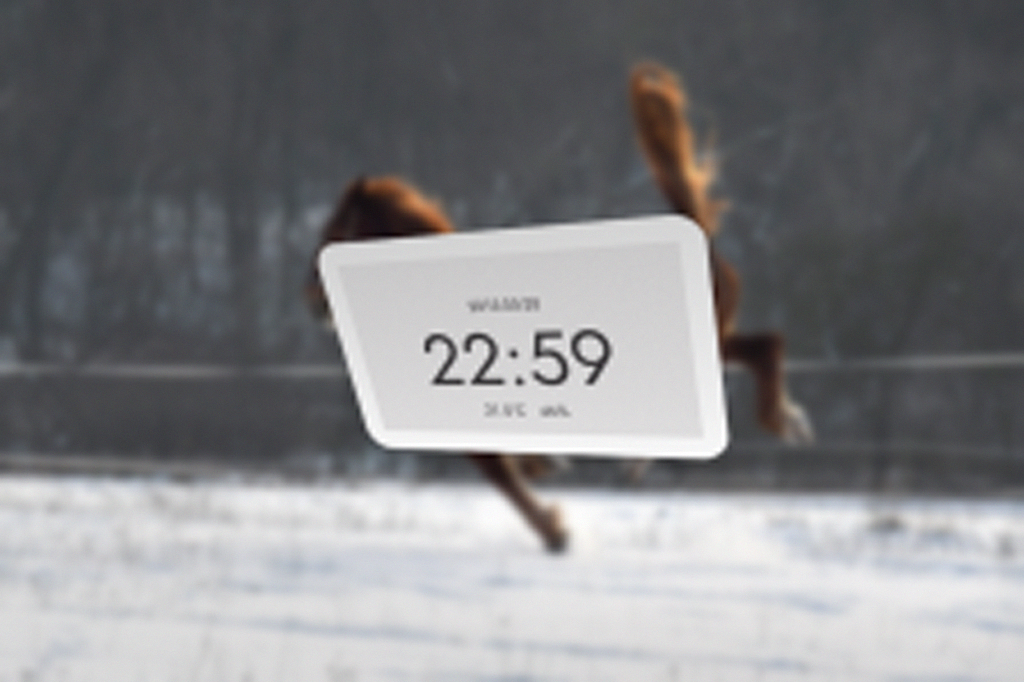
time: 22:59
